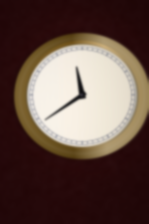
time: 11:39
